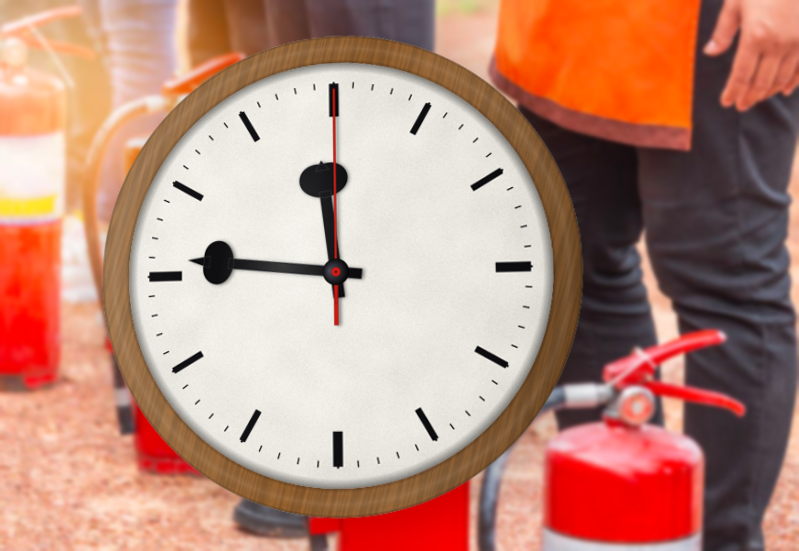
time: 11:46:00
